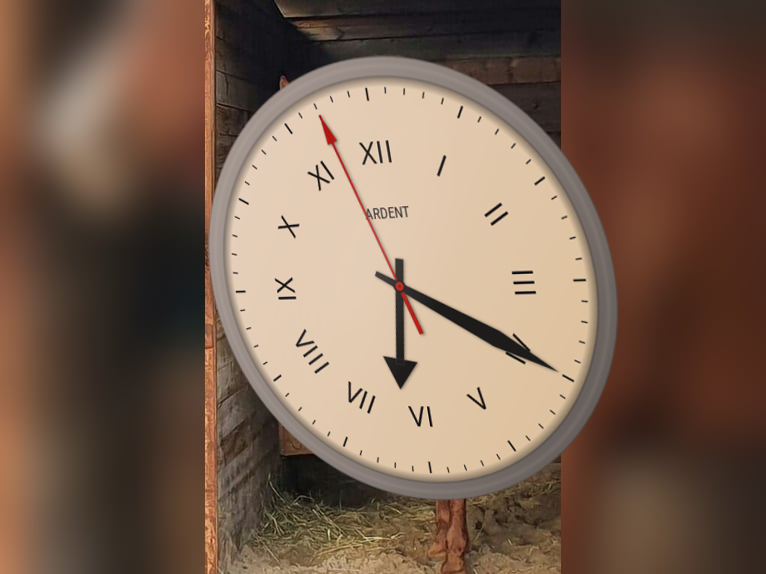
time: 6:19:57
